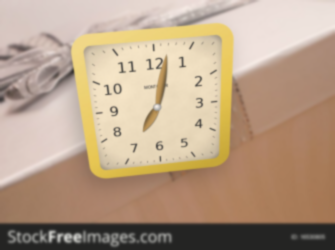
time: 7:02
